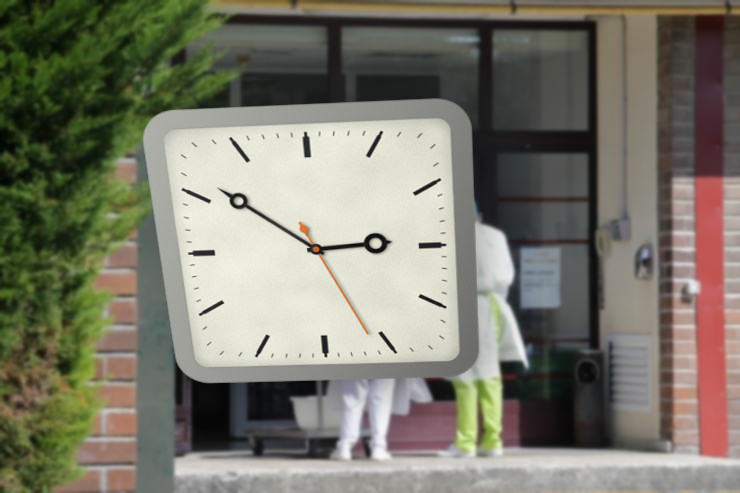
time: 2:51:26
